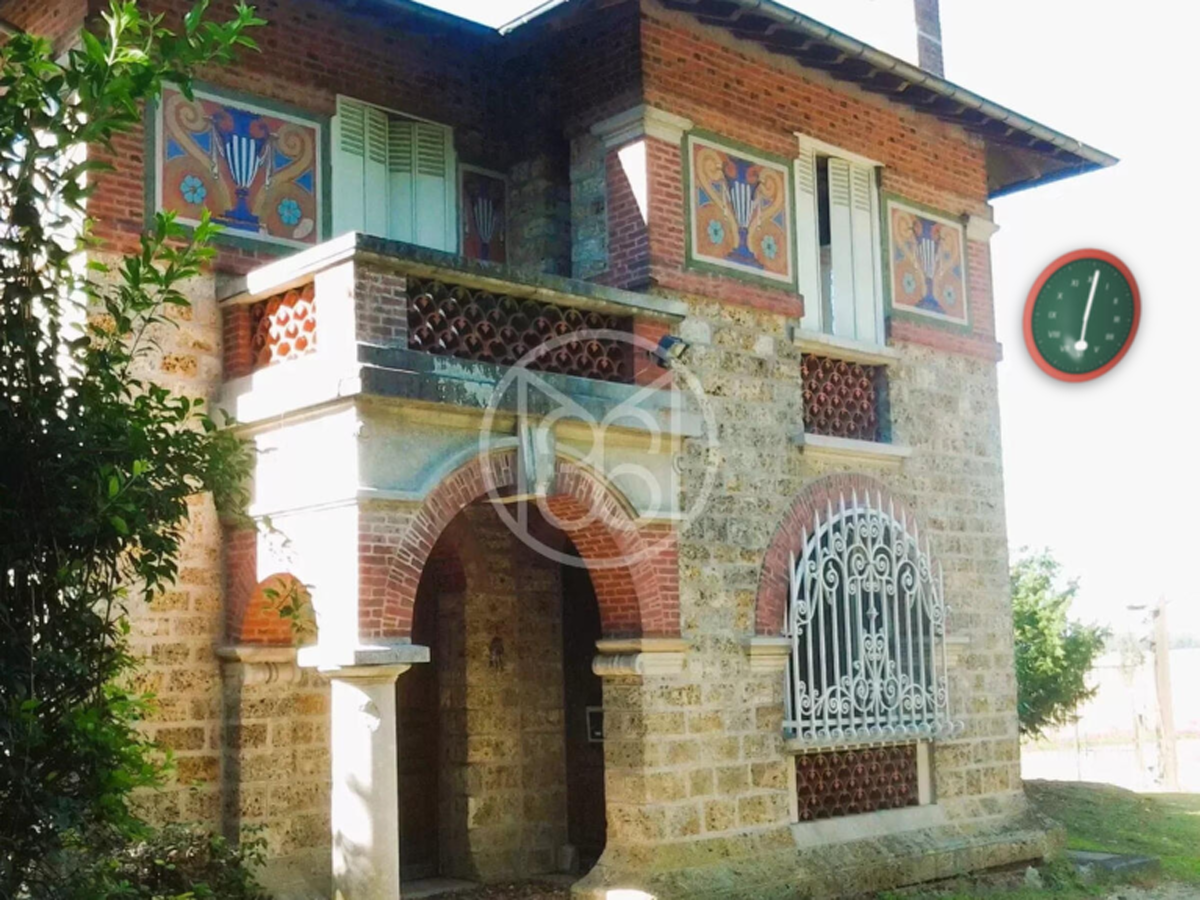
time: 6:01
